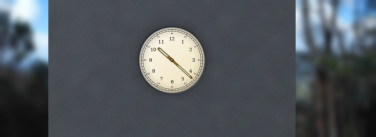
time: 10:22
